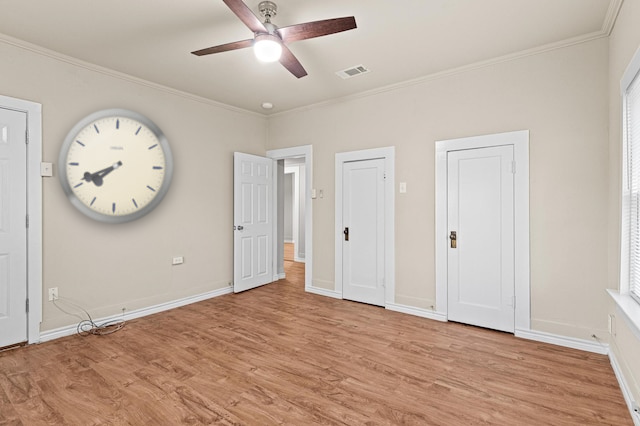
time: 7:41
